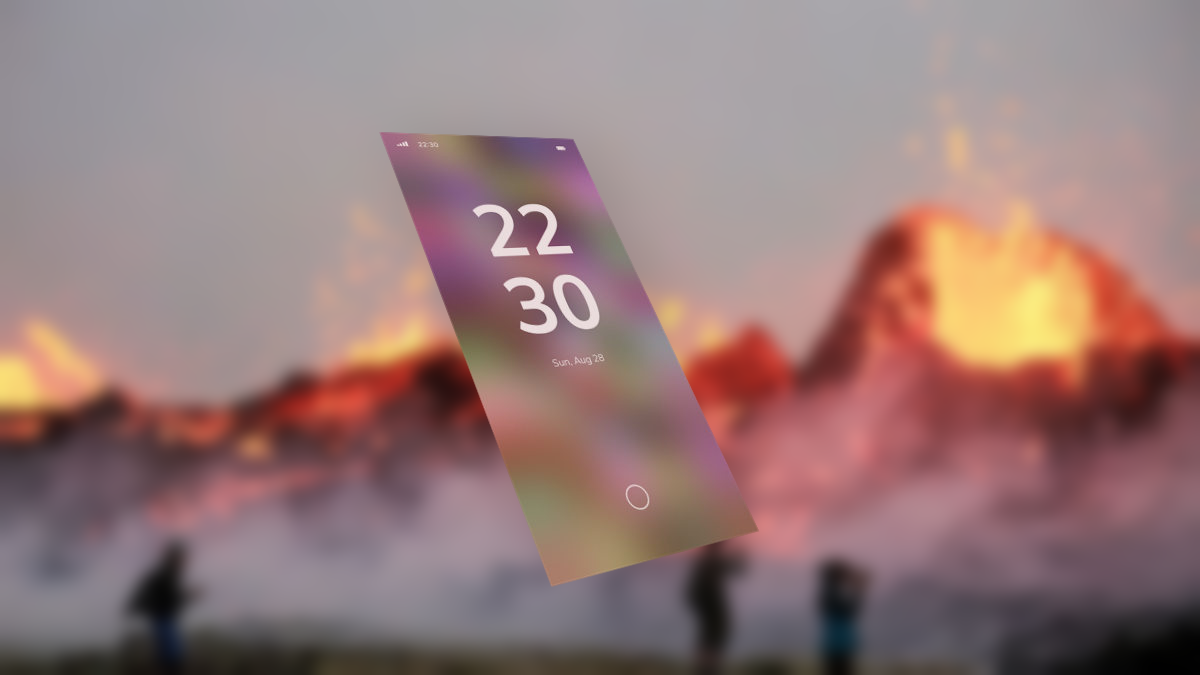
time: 22:30
